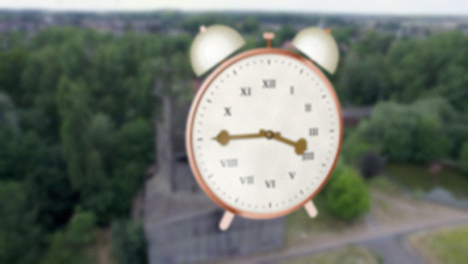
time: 3:45
